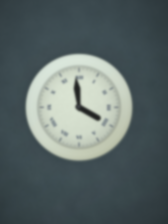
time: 3:59
